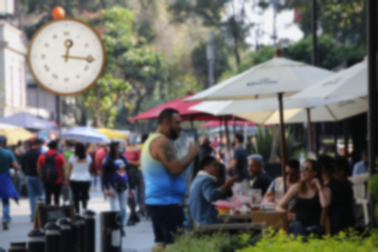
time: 12:16
